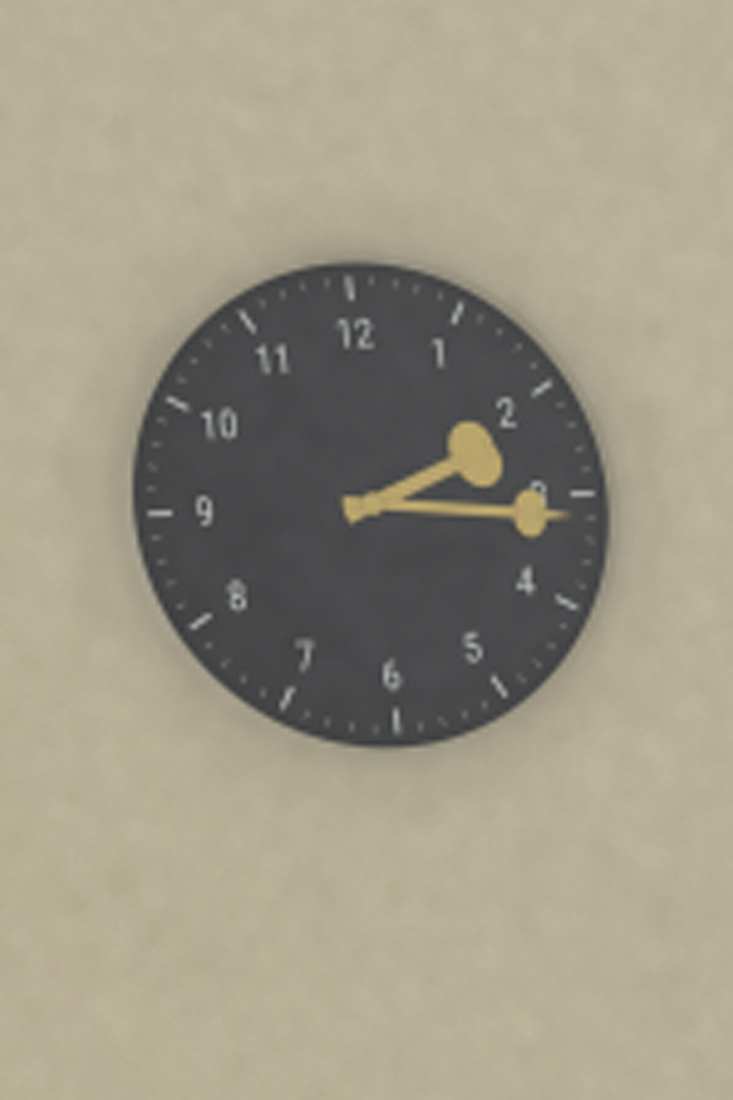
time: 2:16
